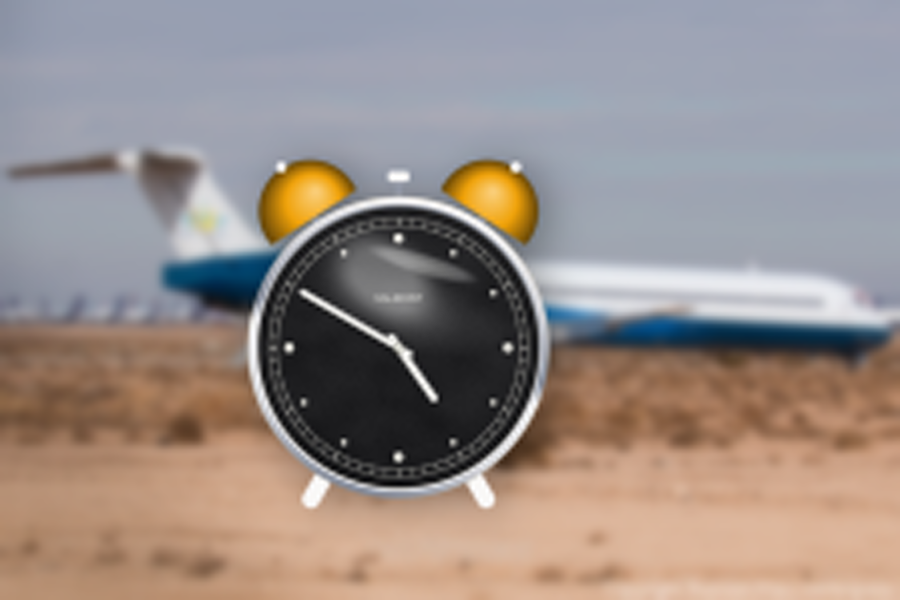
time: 4:50
